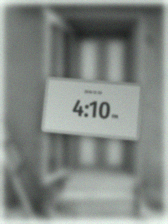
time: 4:10
